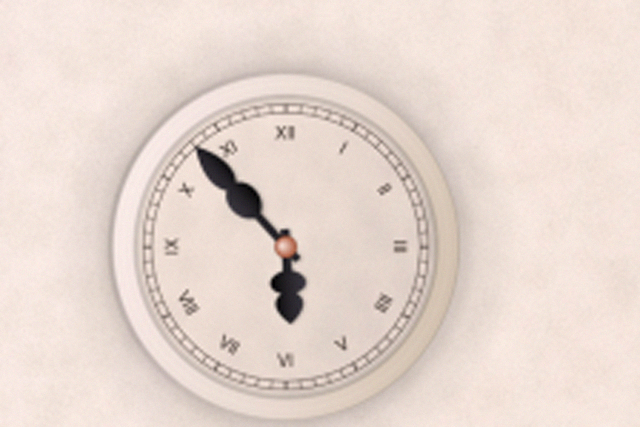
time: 5:53
